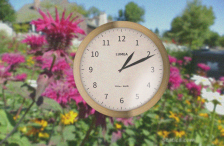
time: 1:11
